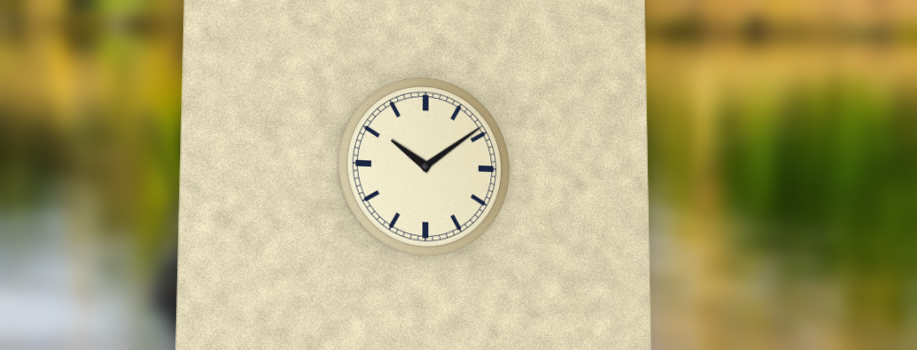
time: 10:09
